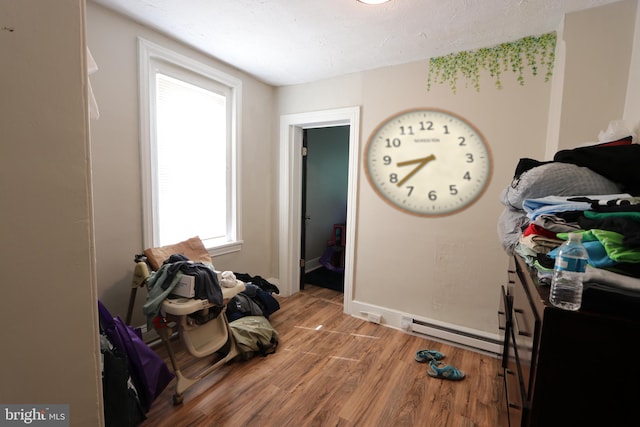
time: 8:38
